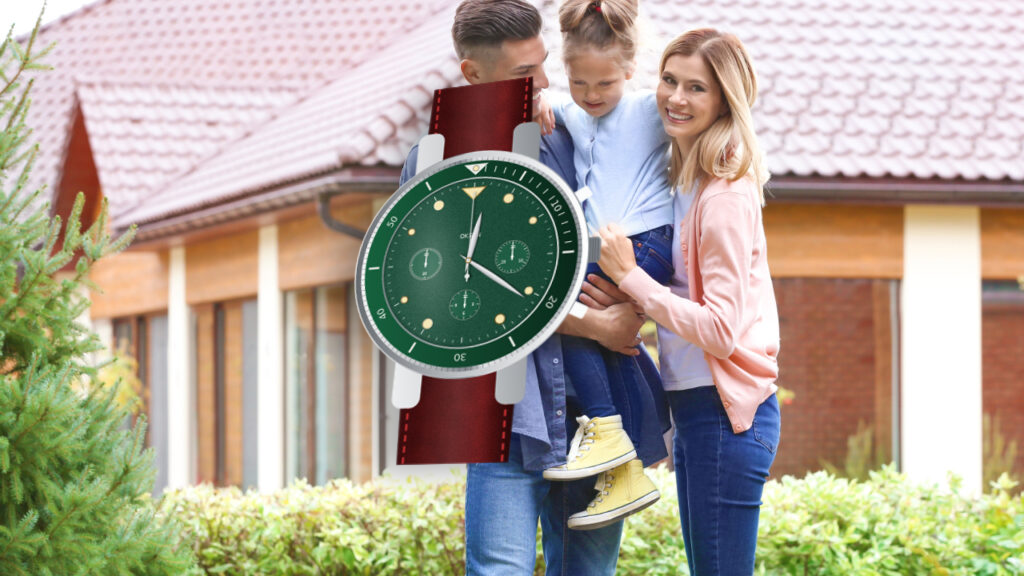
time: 12:21
